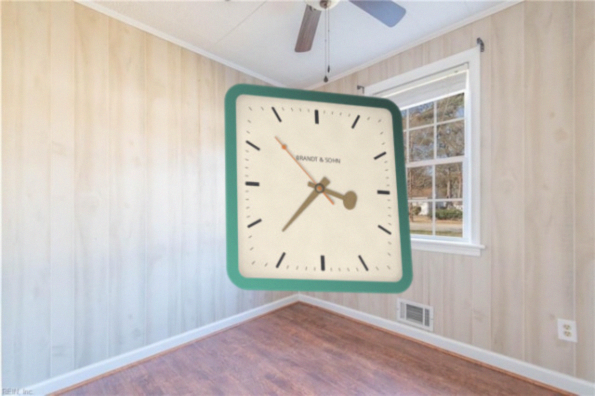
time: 3:36:53
